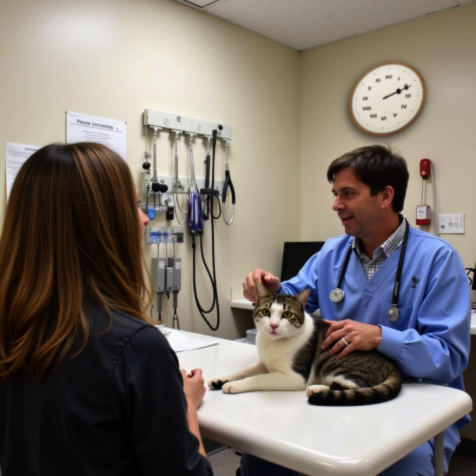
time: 2:11
